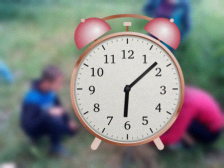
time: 6:08
